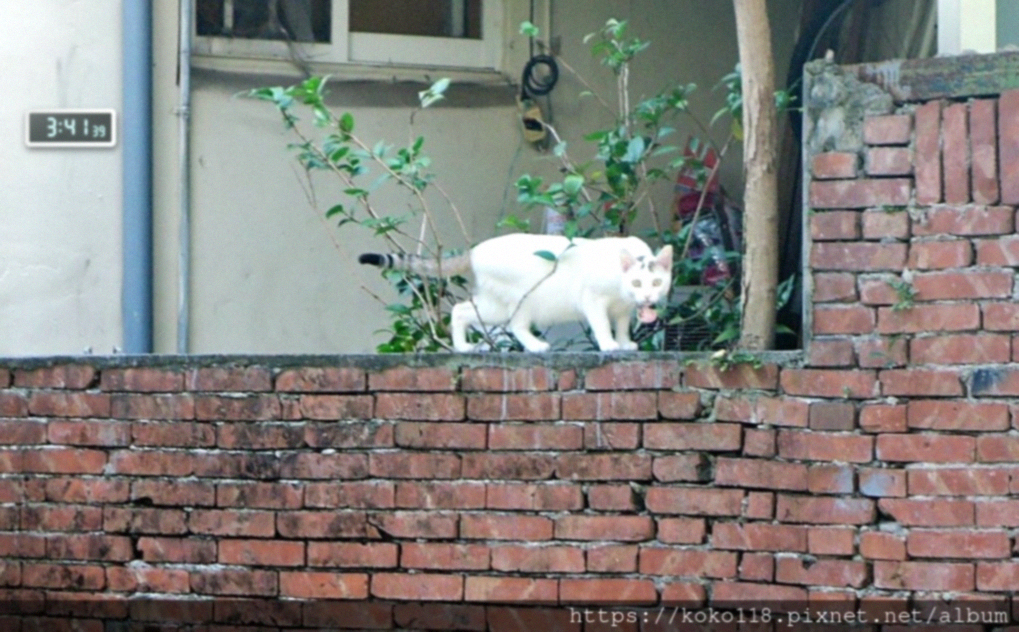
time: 3:41
